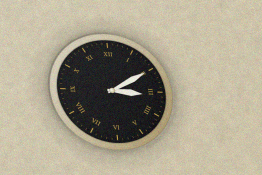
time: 3:10
